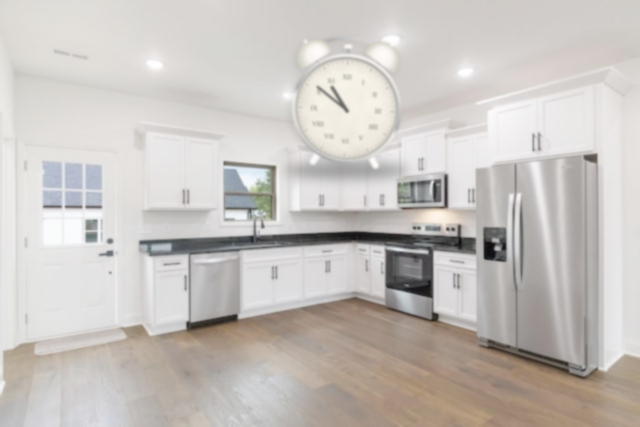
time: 10:51
